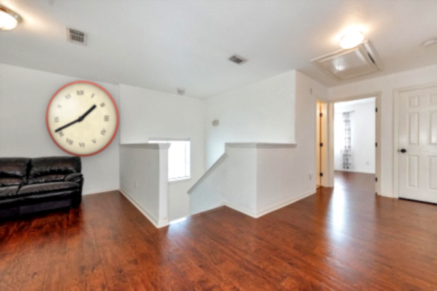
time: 1:41
